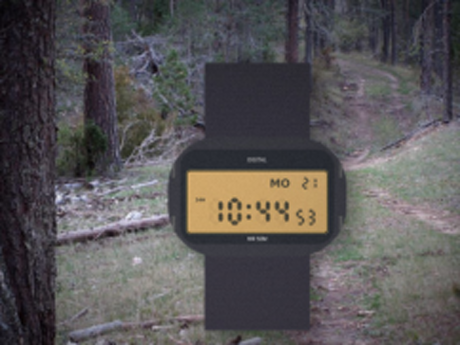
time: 10:44:53
